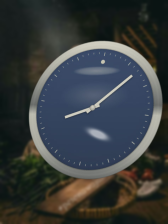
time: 8:07
